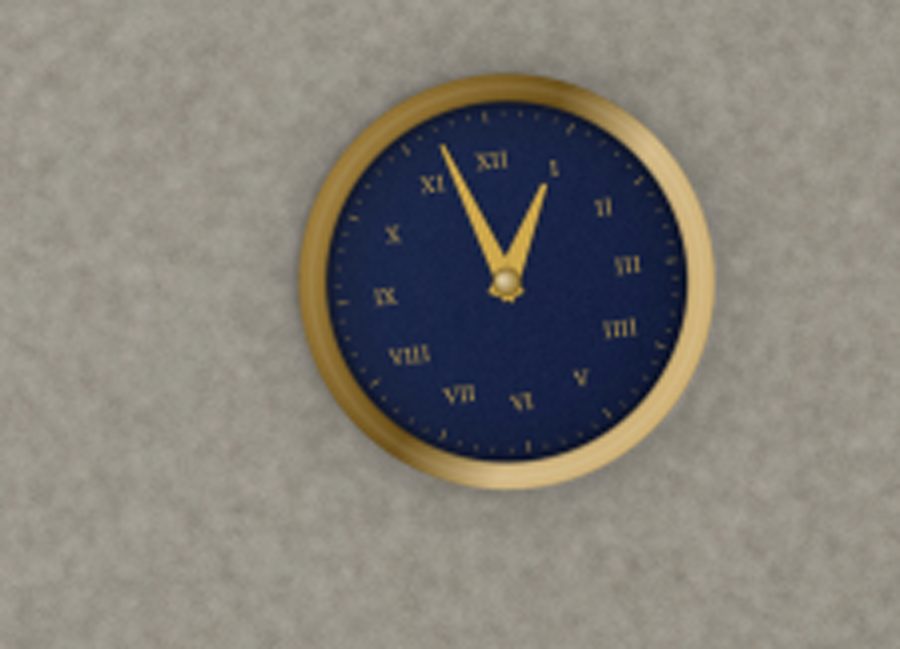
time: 12:57
